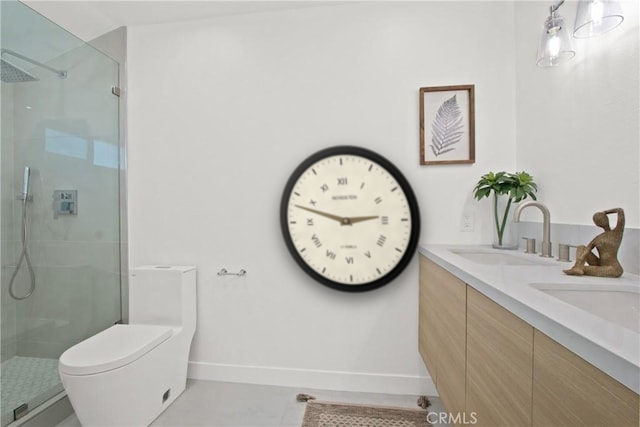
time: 2:48
